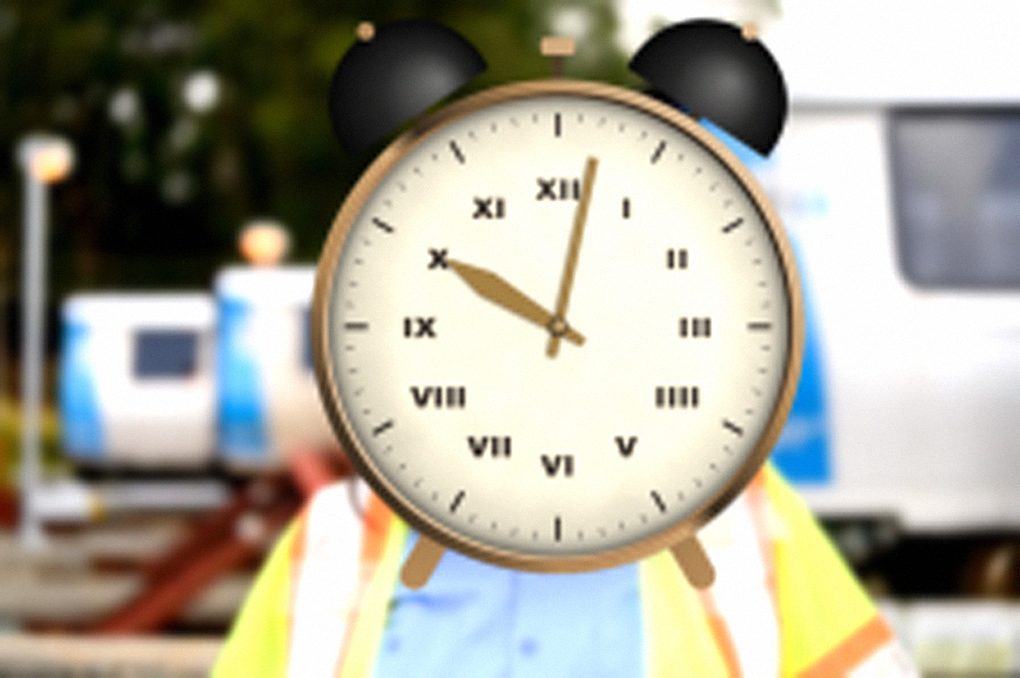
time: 10:02
